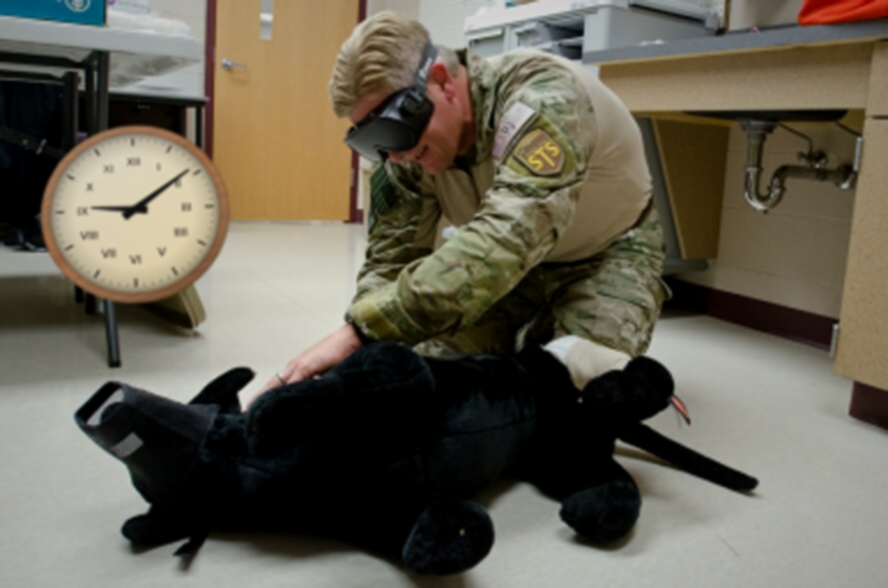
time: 9:09
